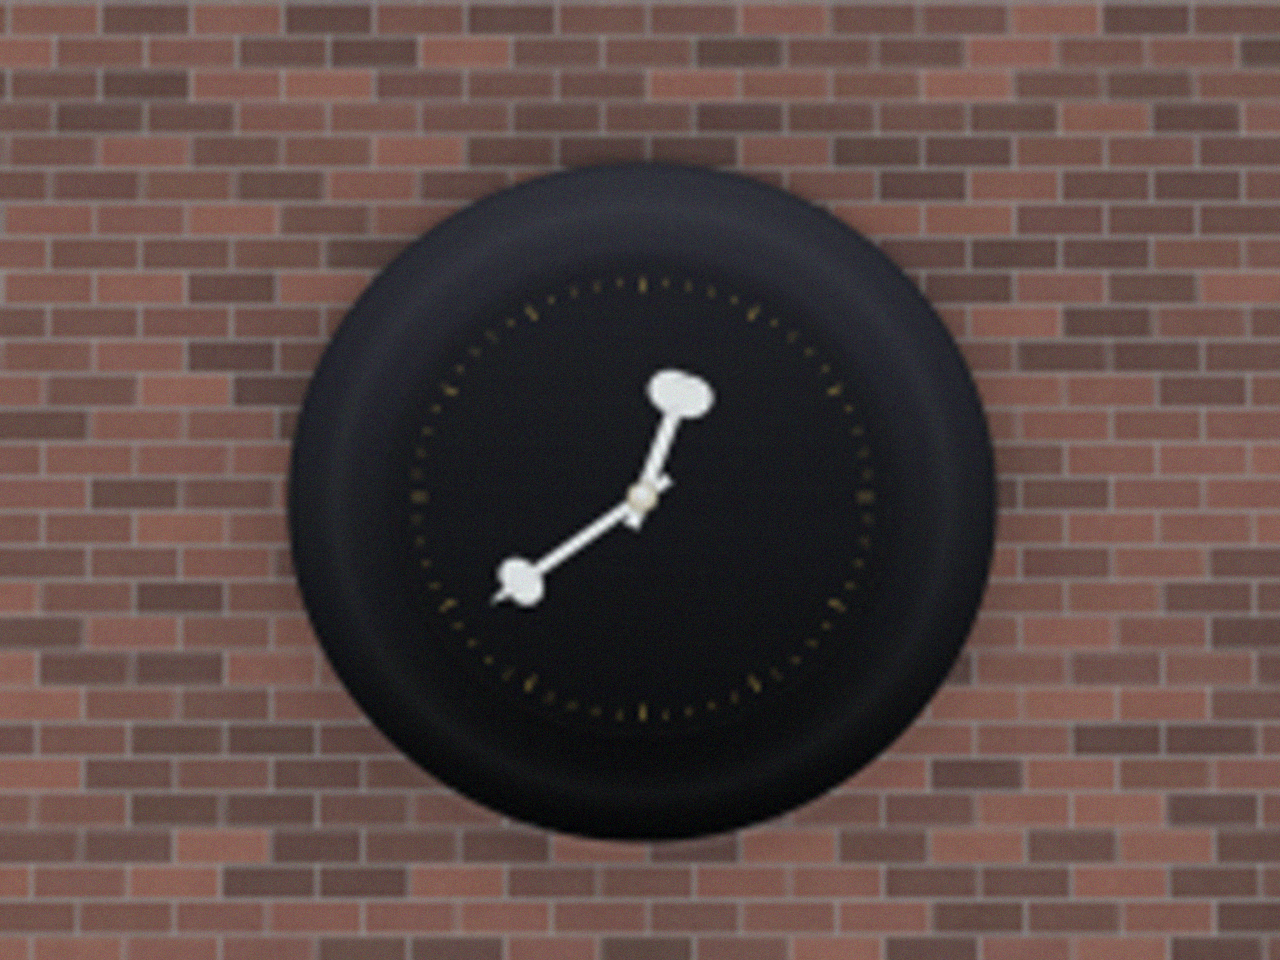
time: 12:39
